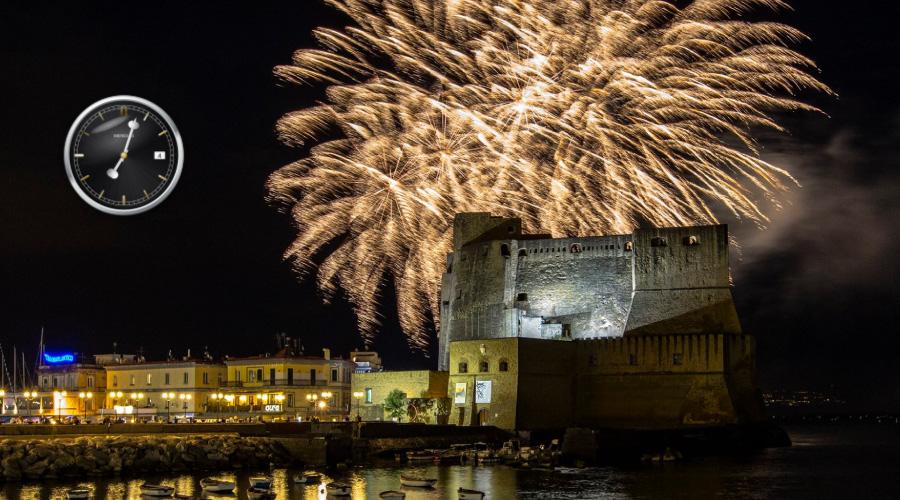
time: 7:03
